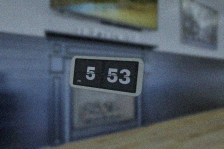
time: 5:53
